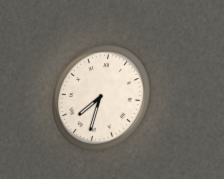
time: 7:31
